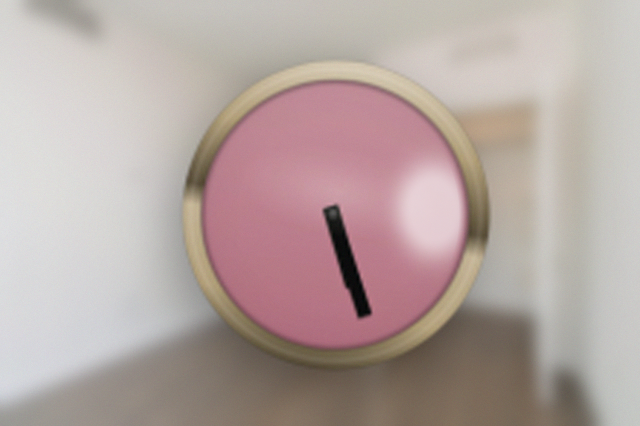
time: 5:27
